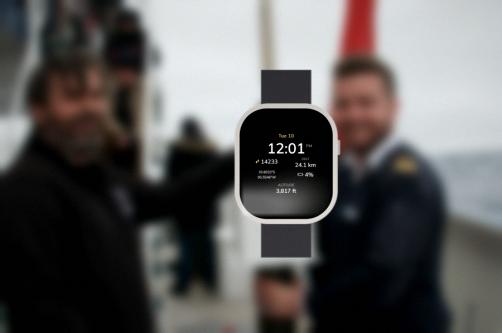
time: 12:01
